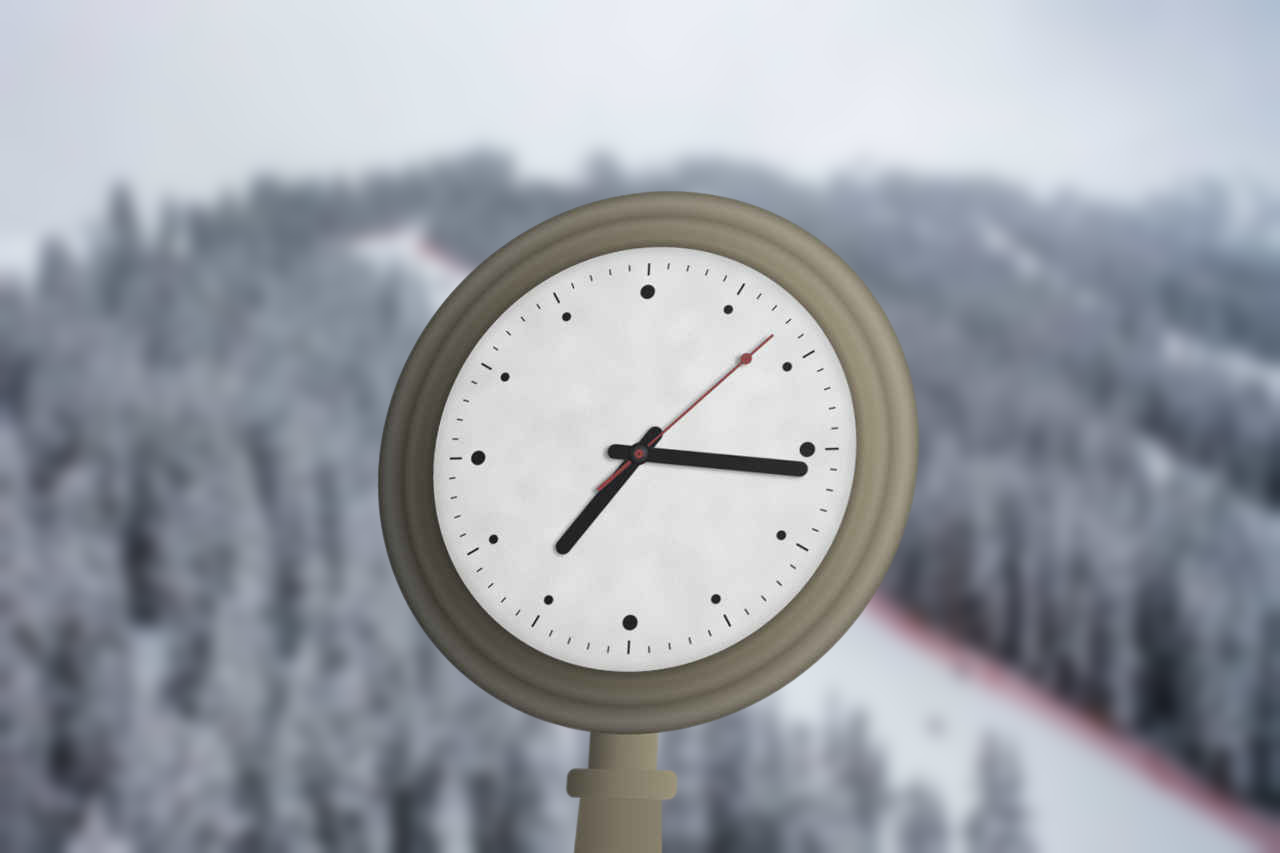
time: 7:16:08
